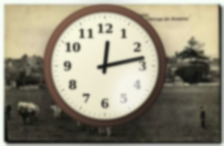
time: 12:13
